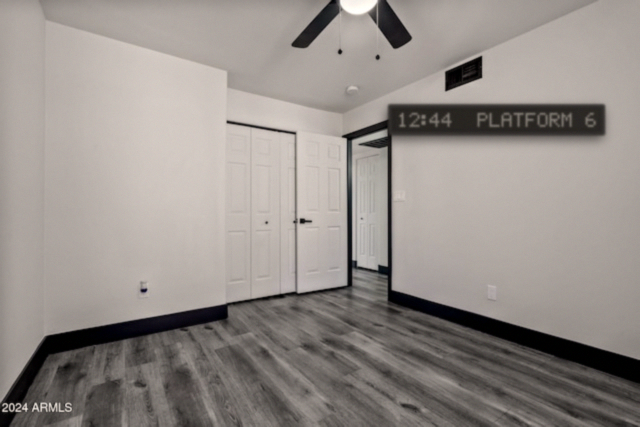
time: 12:44
